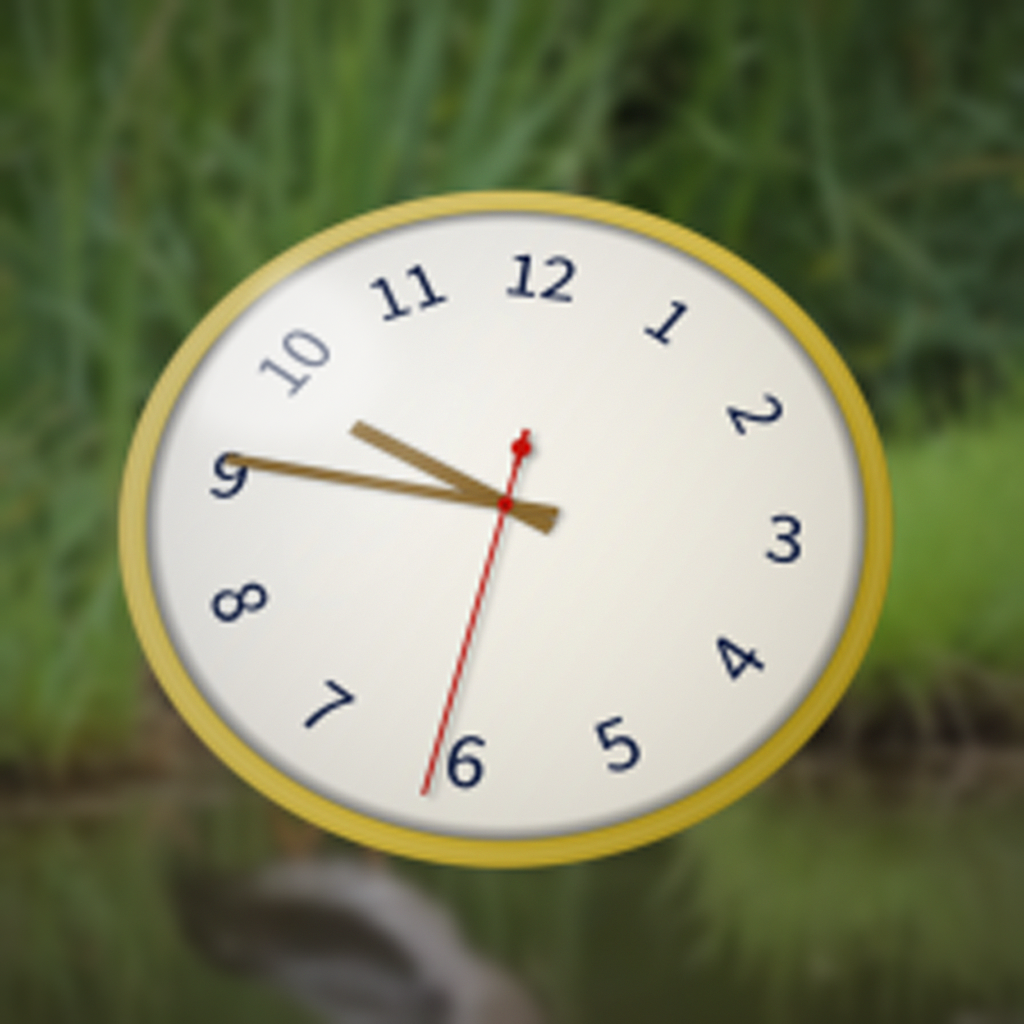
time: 9:45:31
